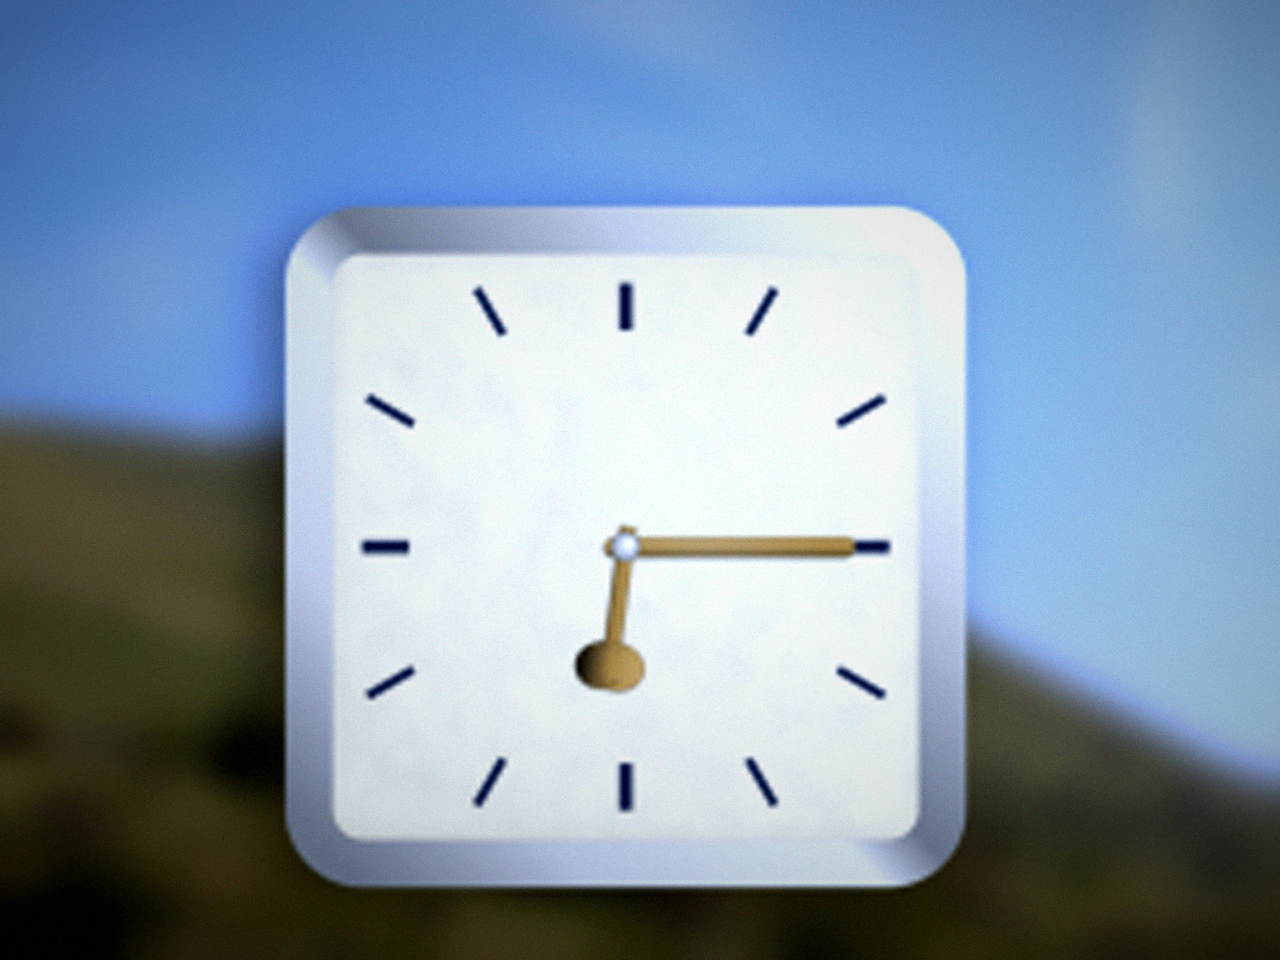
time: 6:15
